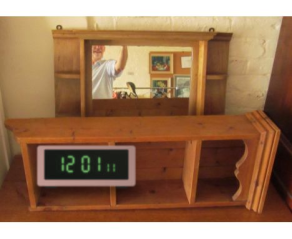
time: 12:01:11
